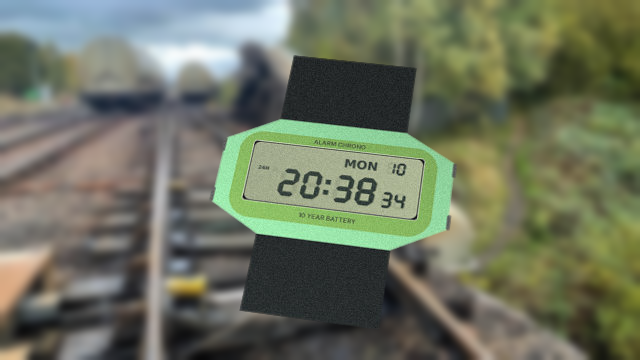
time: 20:38:34
